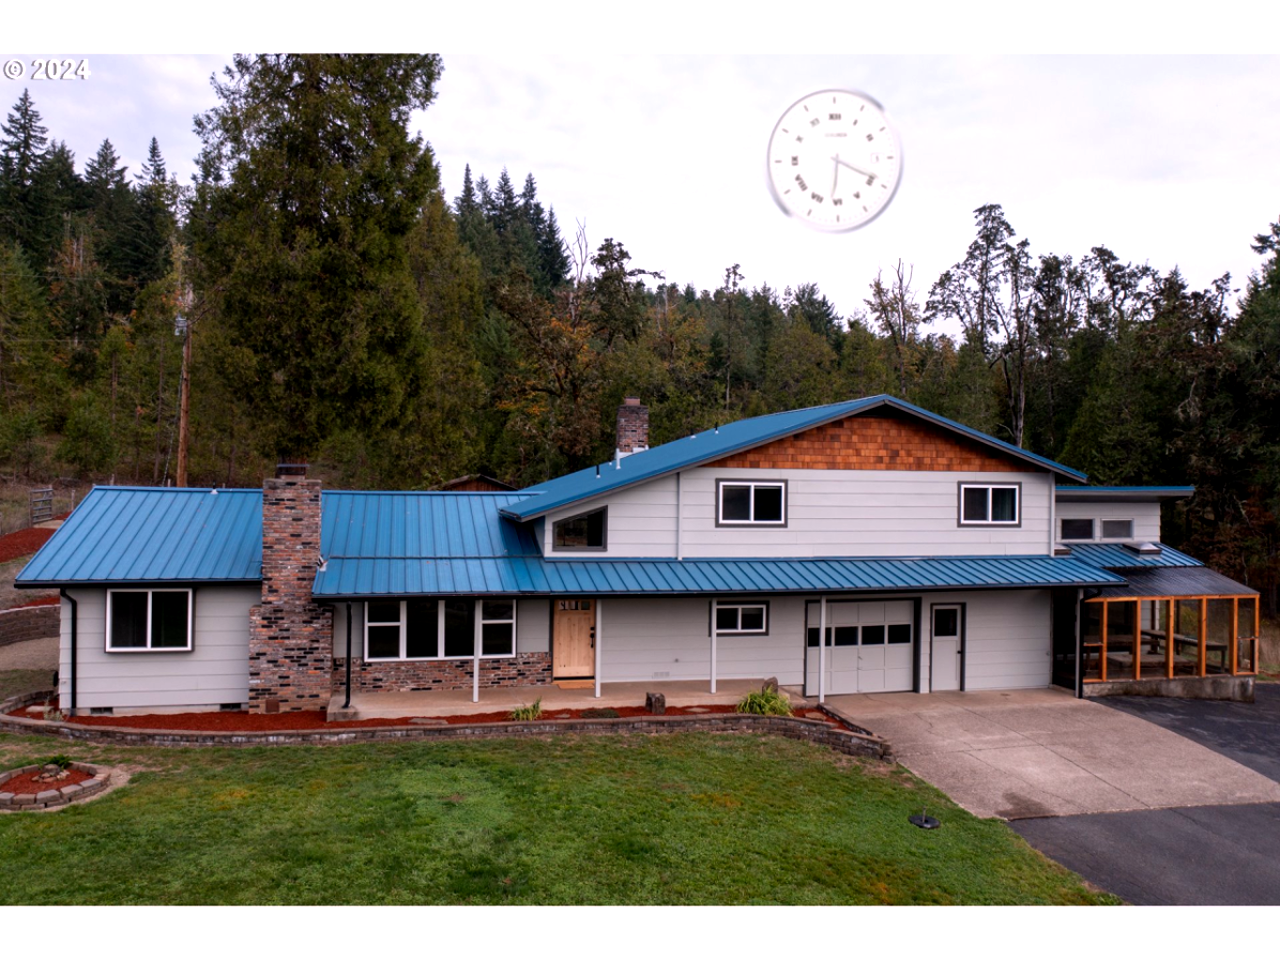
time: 6:19
